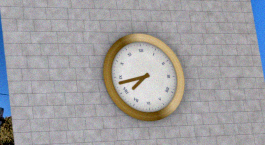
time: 7:43
